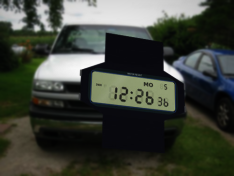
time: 12:26:36
